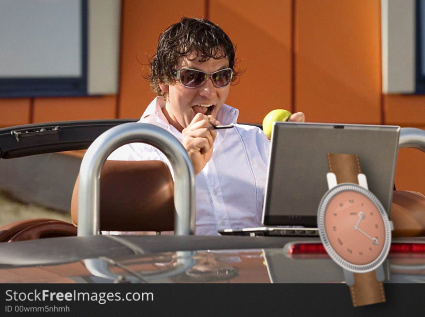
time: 1:21
